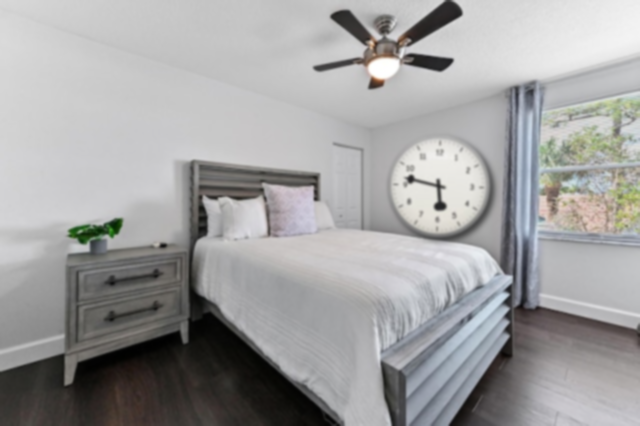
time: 5:47
